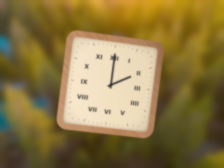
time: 2:00
